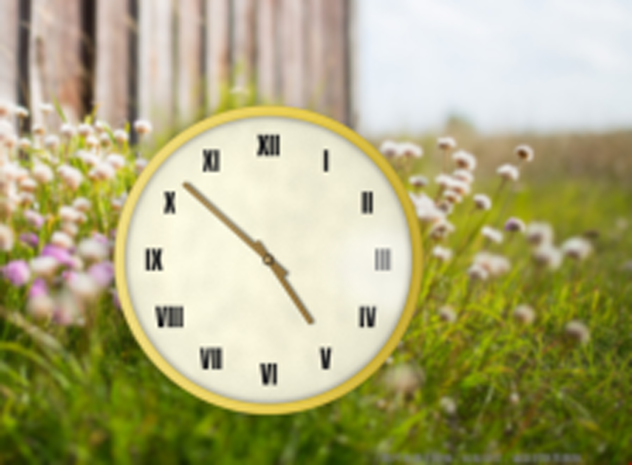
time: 4:52
